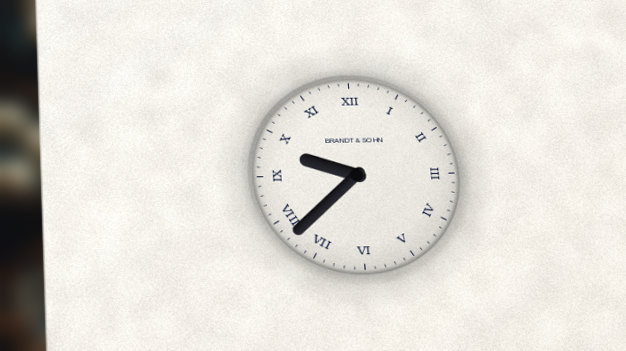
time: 9:38
